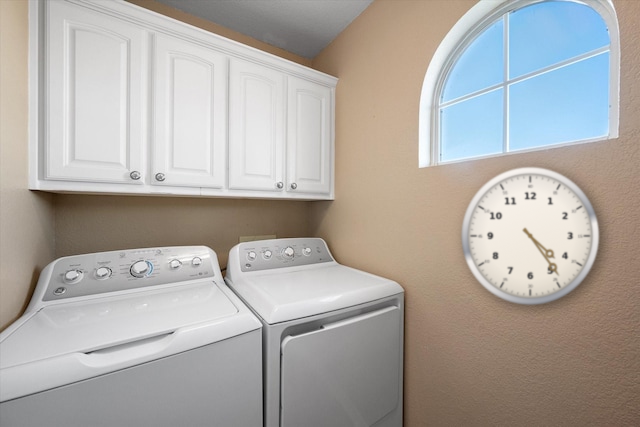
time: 4:24
